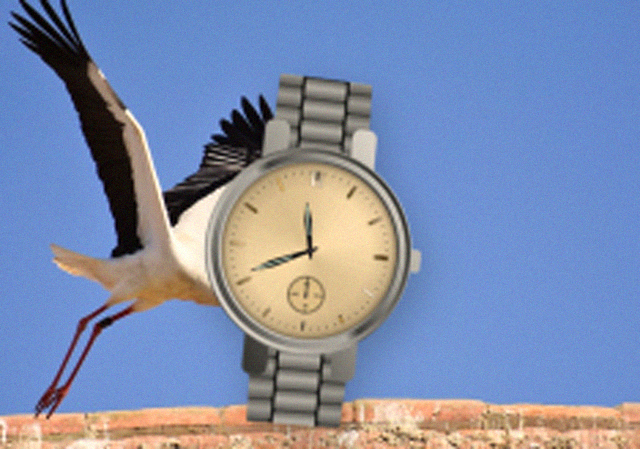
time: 11:41
